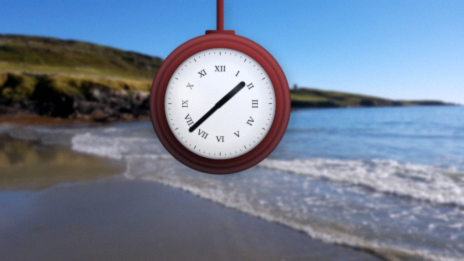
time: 1:38
